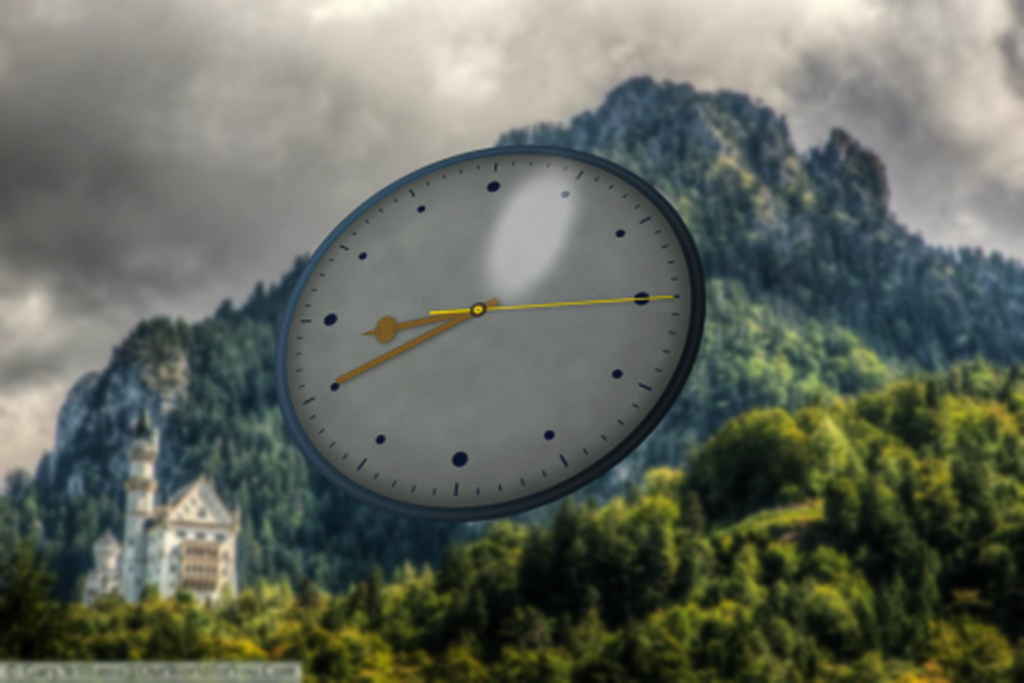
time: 8:40:15
